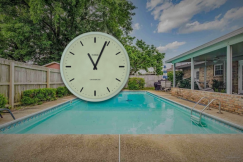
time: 11:04
